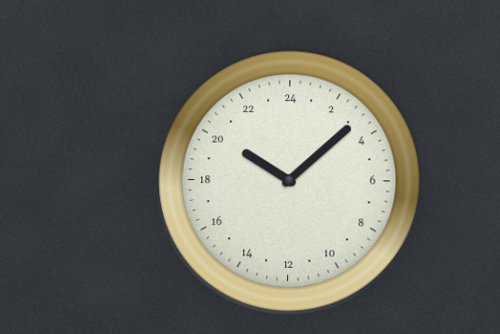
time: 20:08
